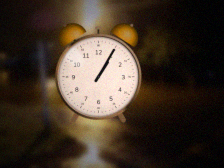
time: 1:05
